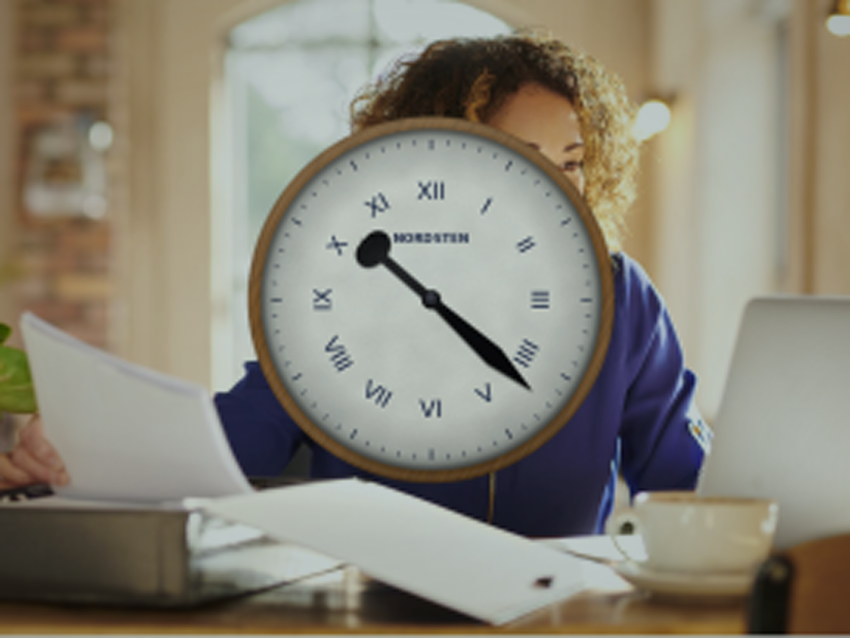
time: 10:22
